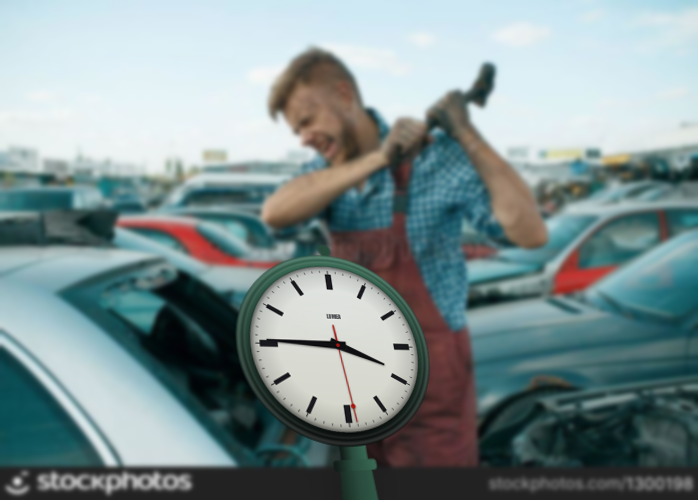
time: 3:45:29
